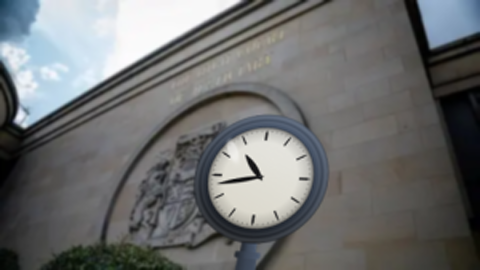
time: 10:43
